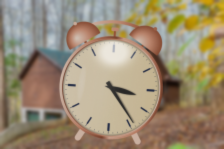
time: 3:24
